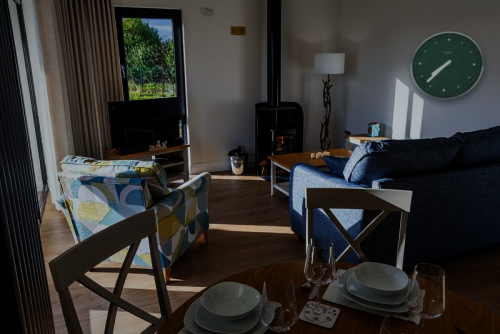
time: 7:37
